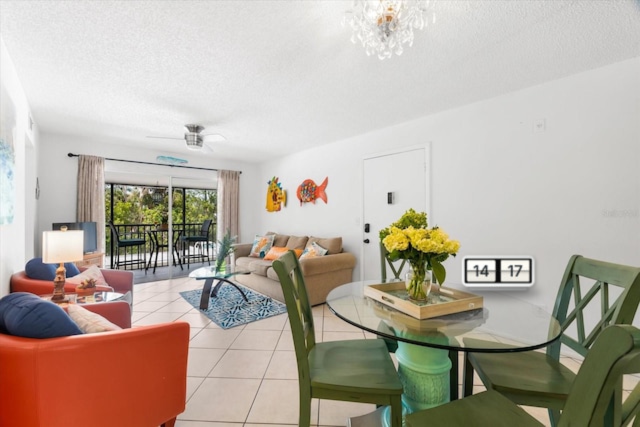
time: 14:17
